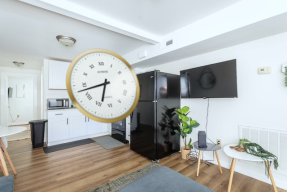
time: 6:43
